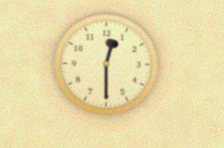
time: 12:30
